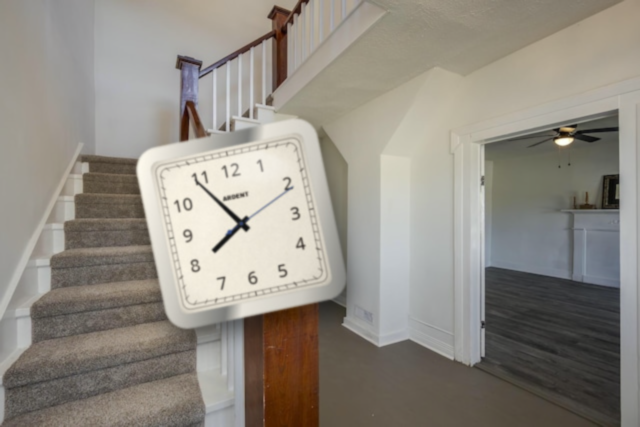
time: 7:54:11
